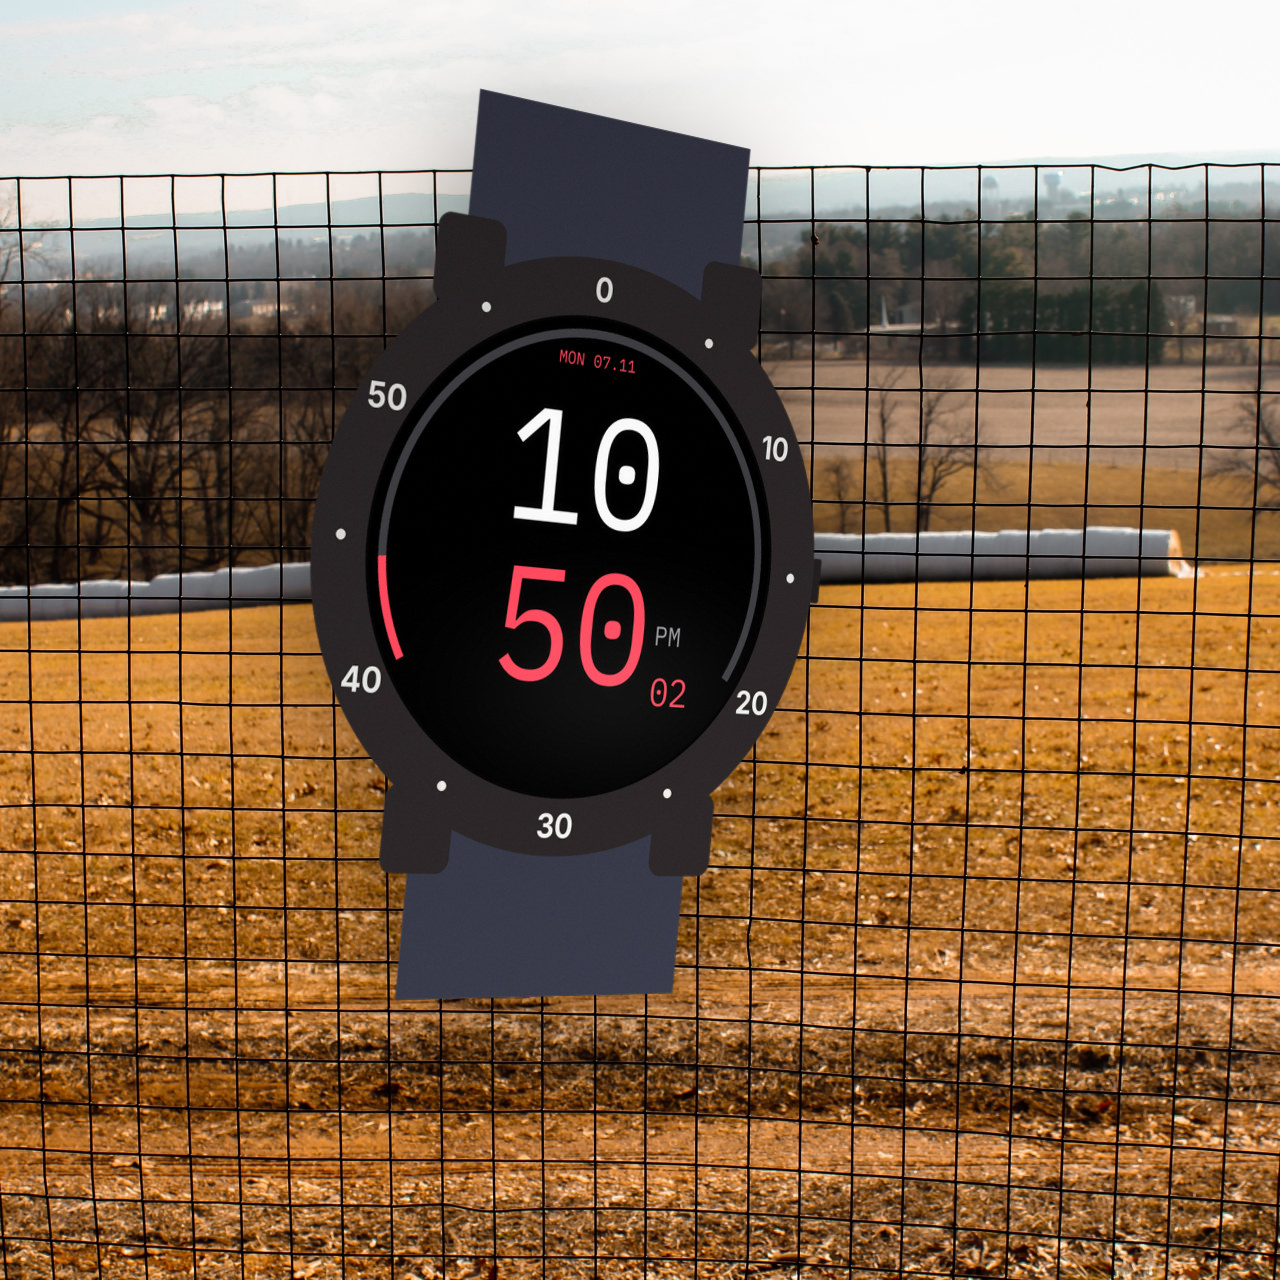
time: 10:50:02
